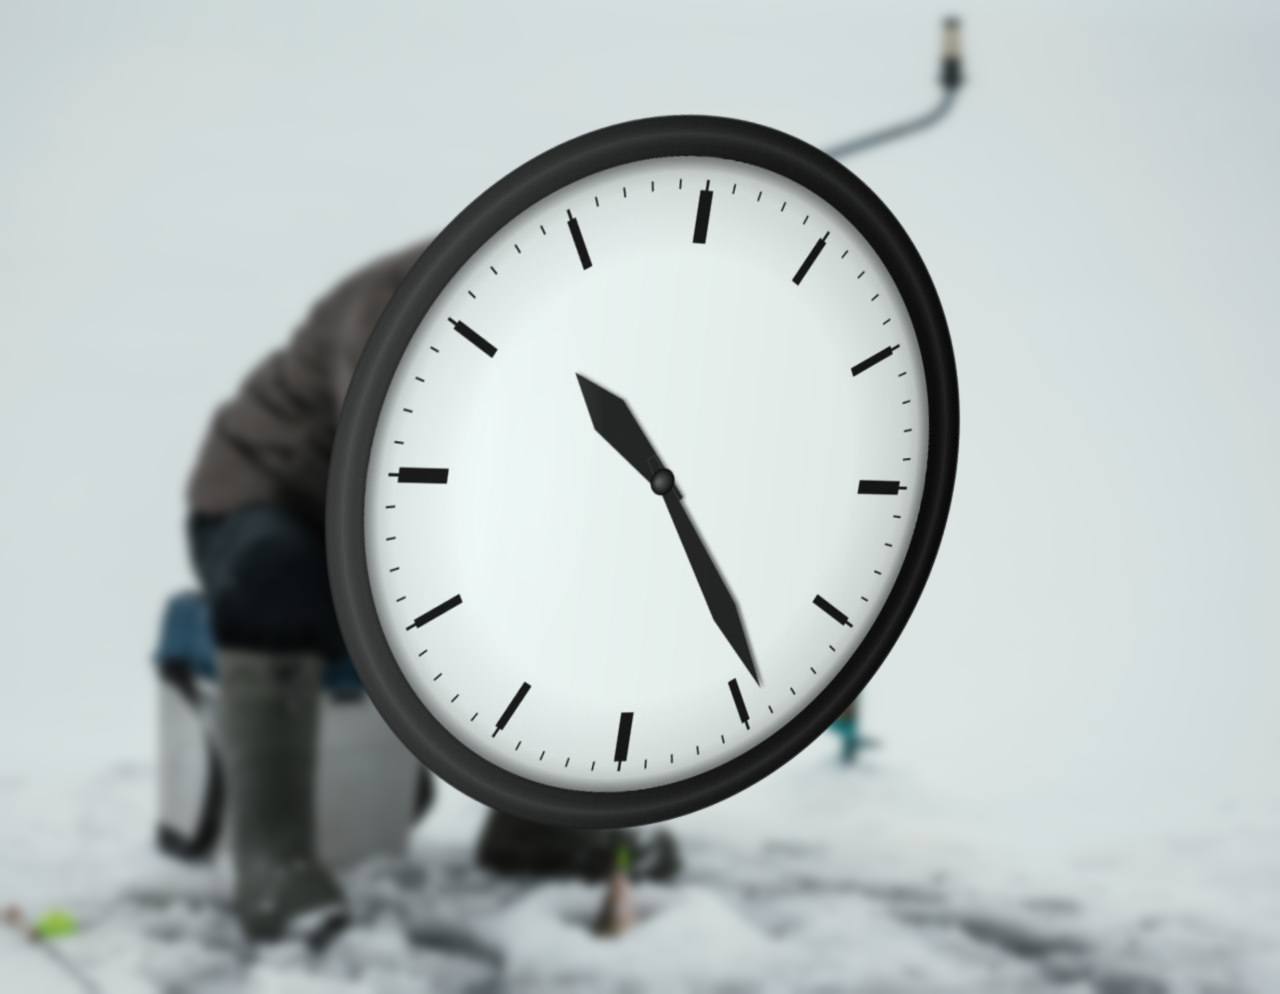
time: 10:24
